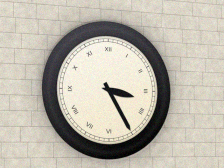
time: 3:25
